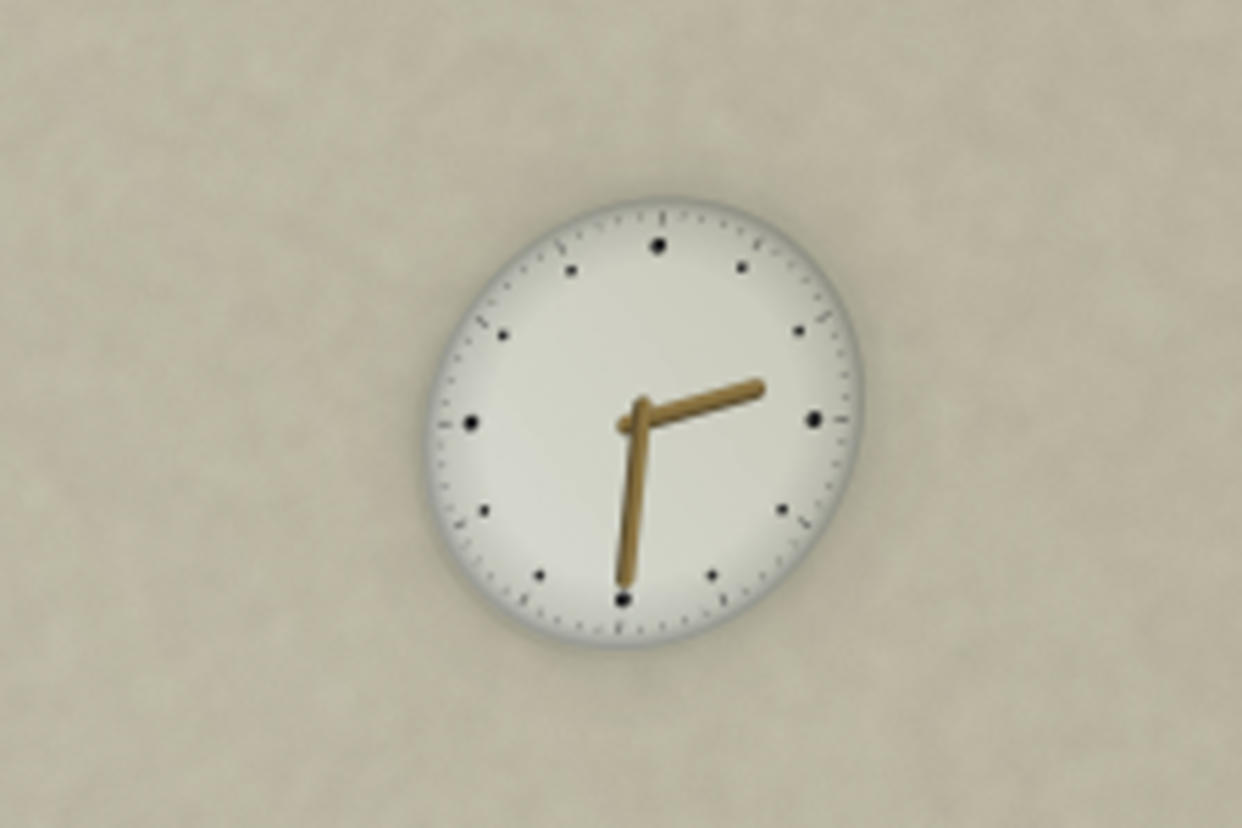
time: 2:30
